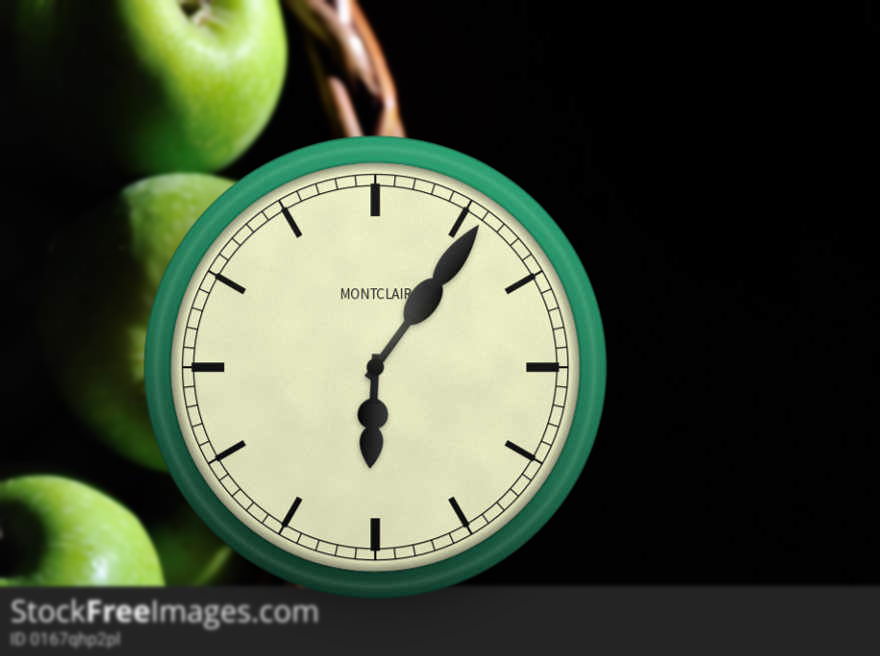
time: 6:06
